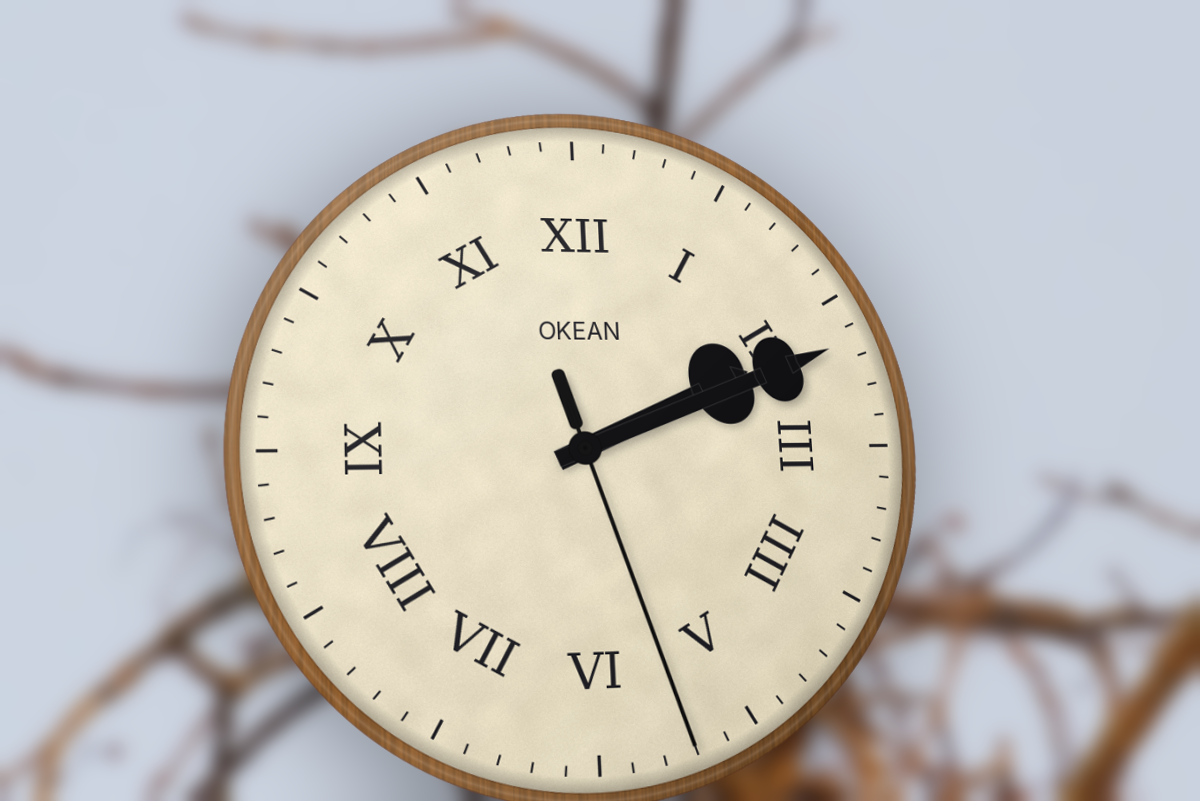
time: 2:11:27
